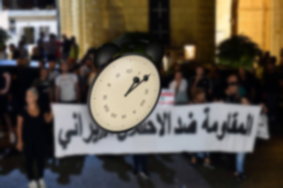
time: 1:09
